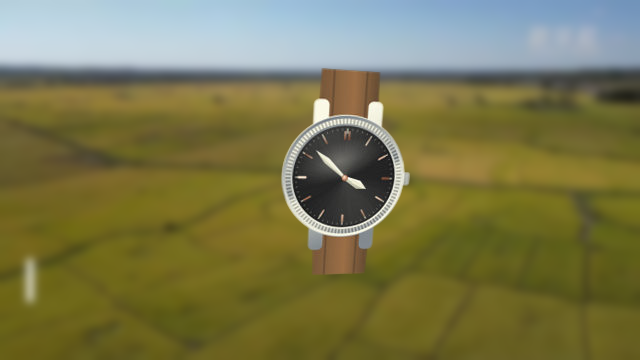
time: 3:52
